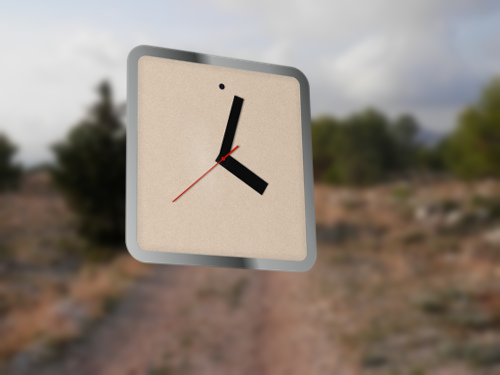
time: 4:02:38
